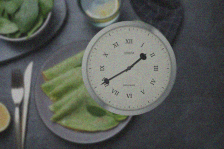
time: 1:40
